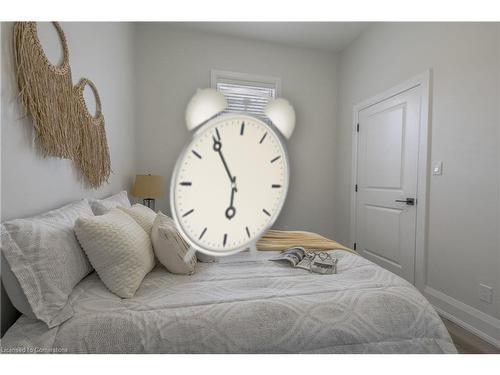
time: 5:54
